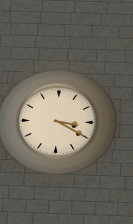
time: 3:20
